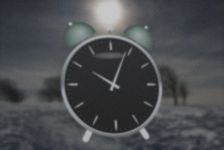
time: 10:04
